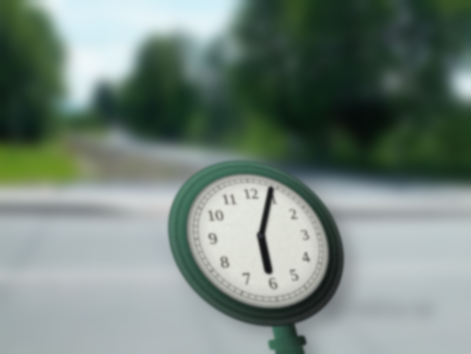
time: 6:04
